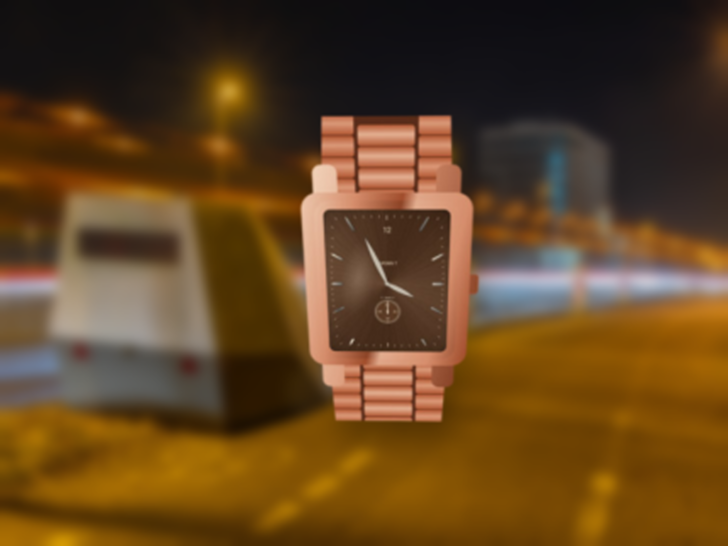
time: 3:56
